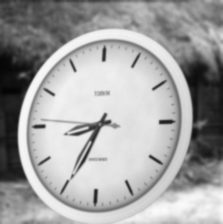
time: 8:34:46
